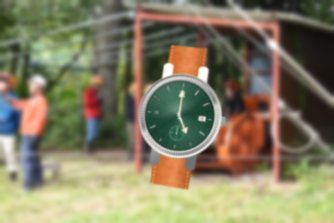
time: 5:00
